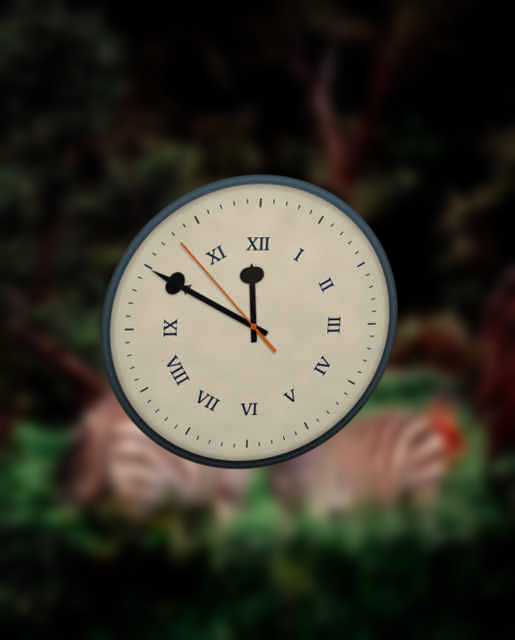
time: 11:49:53
